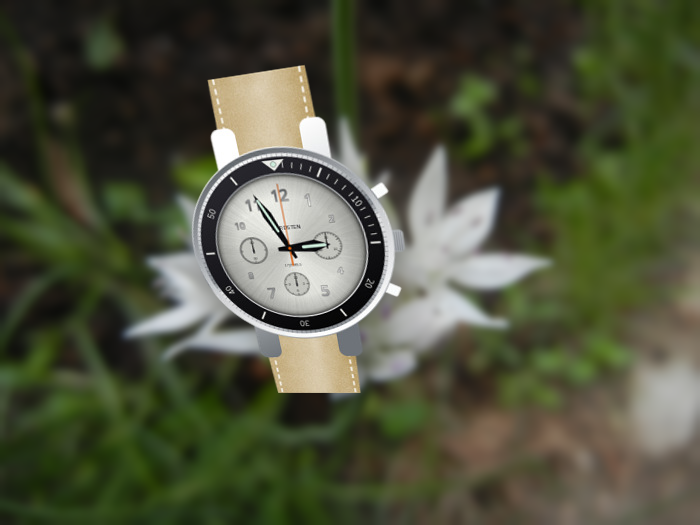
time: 2:56
